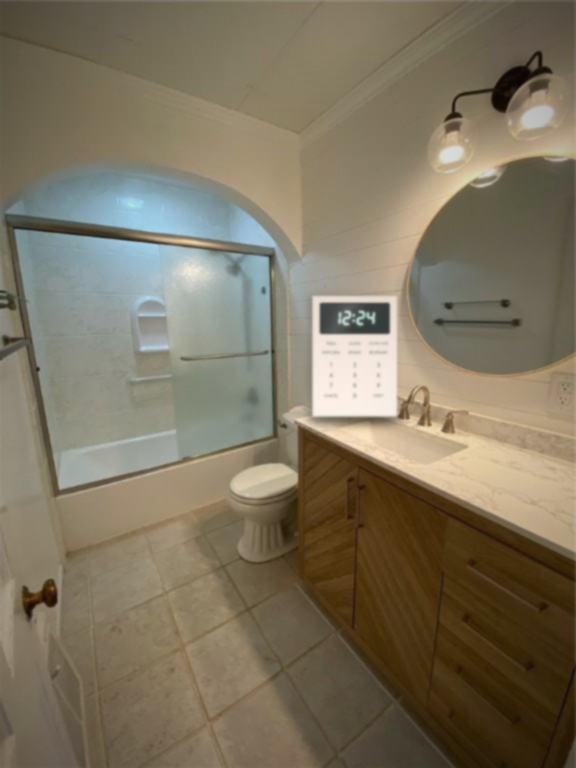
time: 12:24
